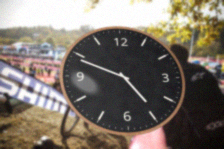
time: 4:49
